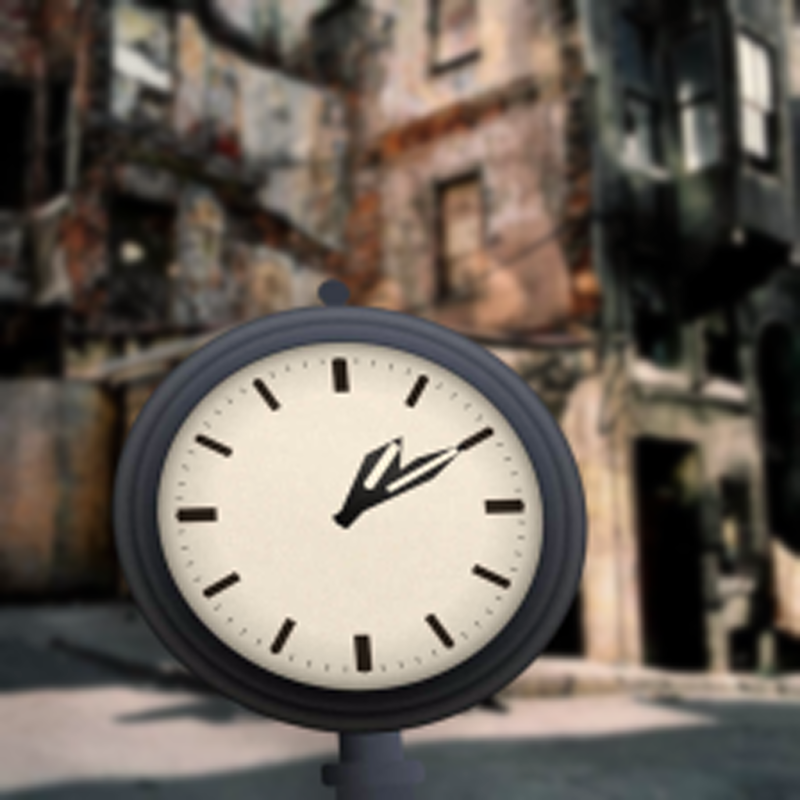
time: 1:10
